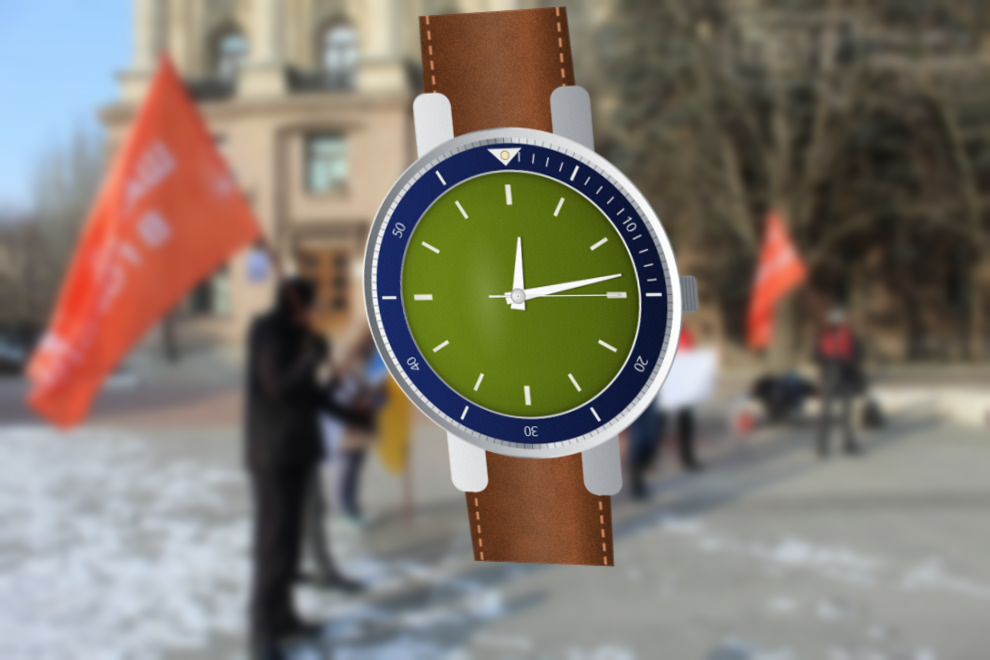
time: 12:13:15
